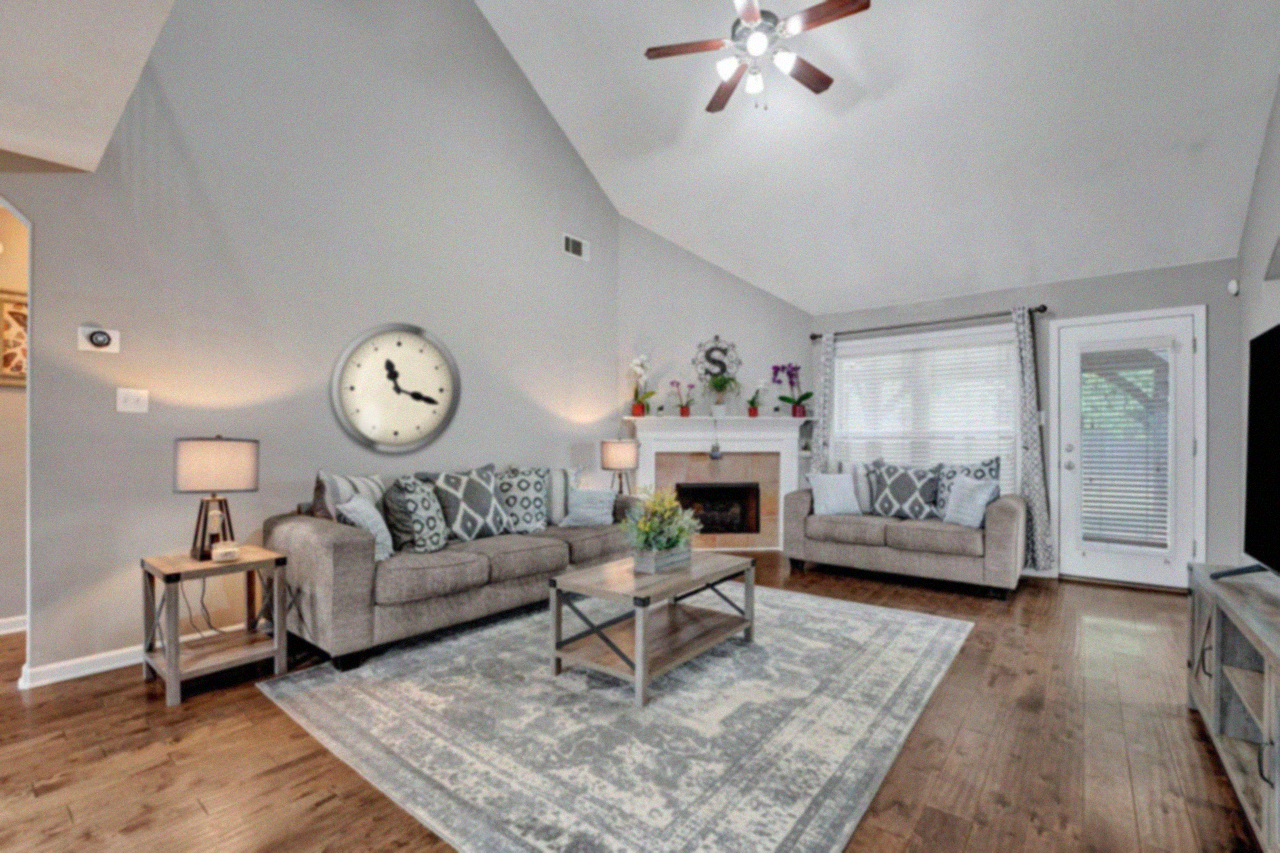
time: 11:18
